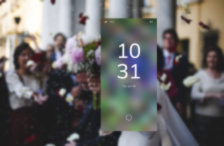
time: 10:31
